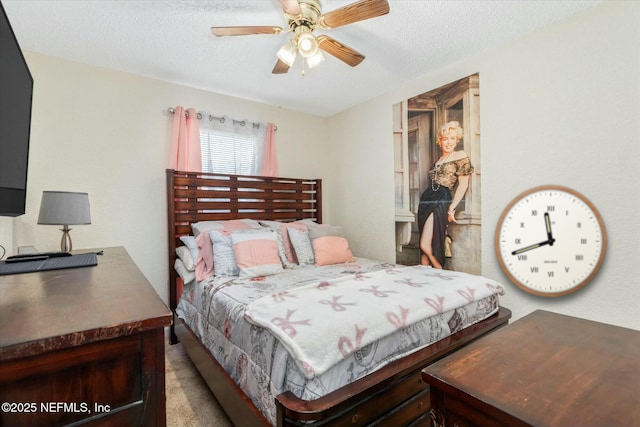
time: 11:42
